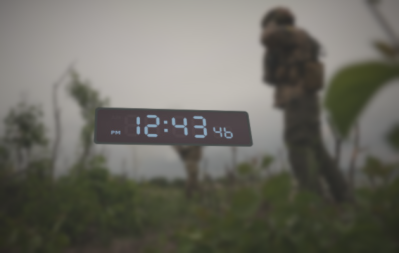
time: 12:43:46
